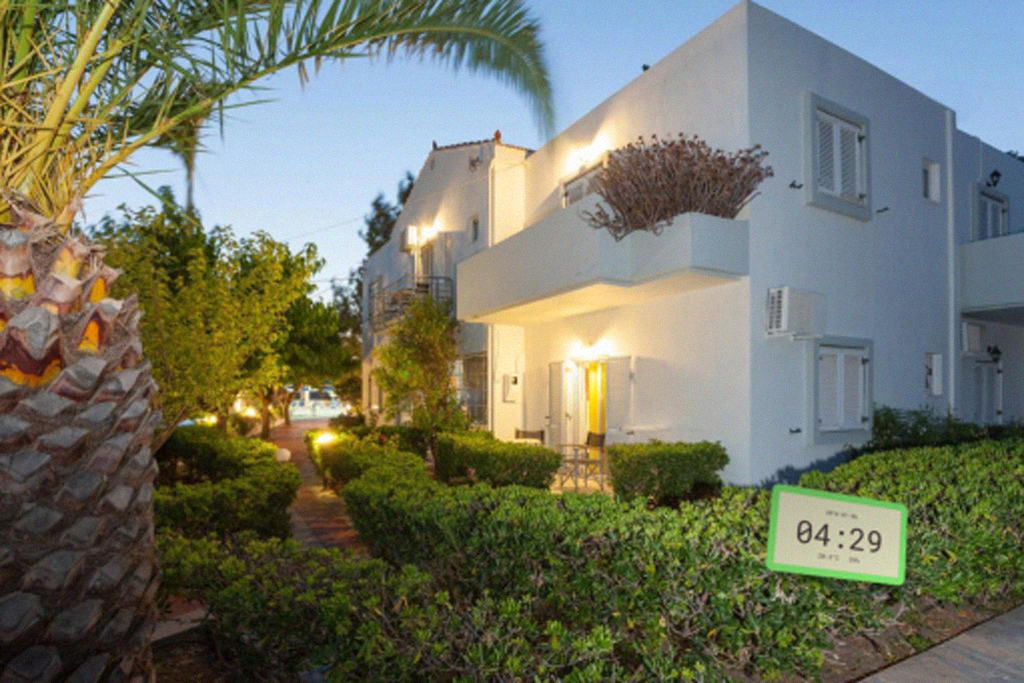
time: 4:29
